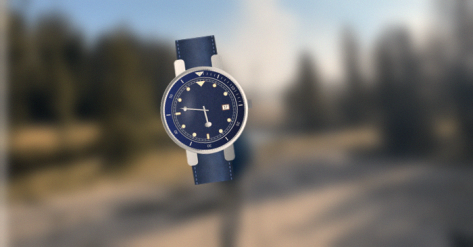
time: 5:47
